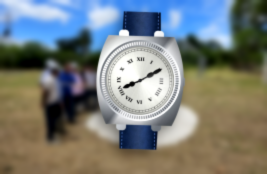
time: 8:10
